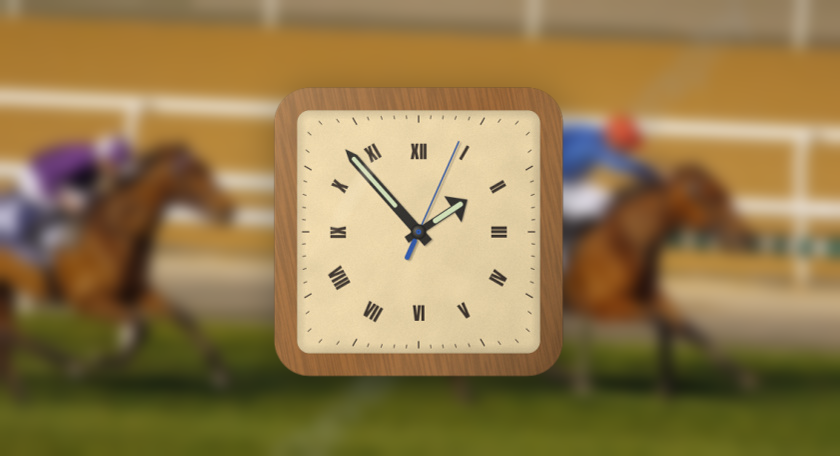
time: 1:53:04
